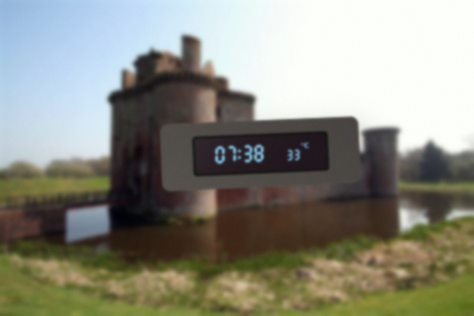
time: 7:38
